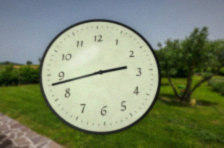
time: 2:43
